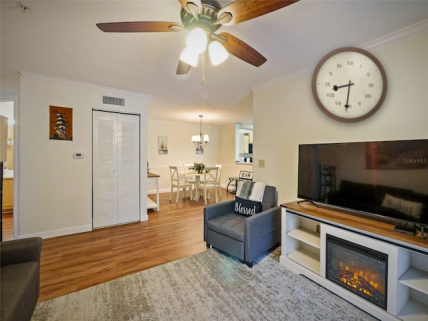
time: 8:31
